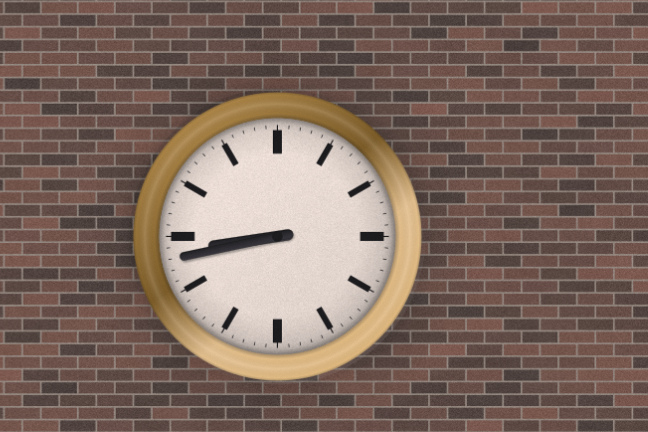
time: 8:43
